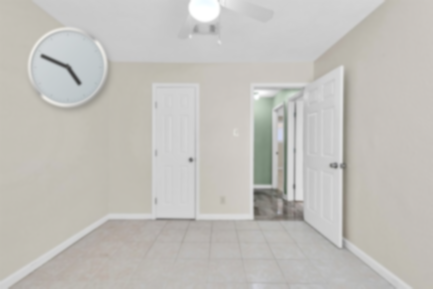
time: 4:49
